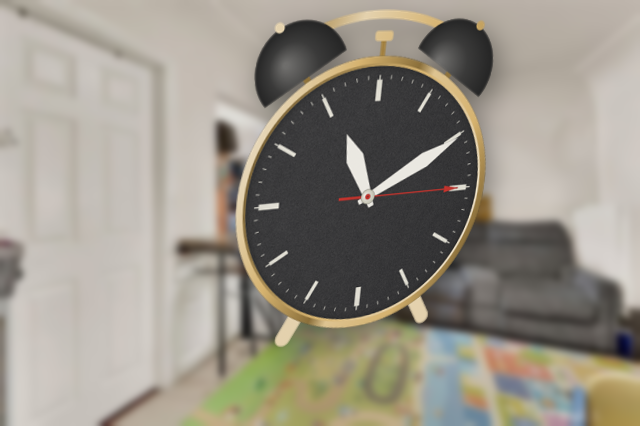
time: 11:10:15
